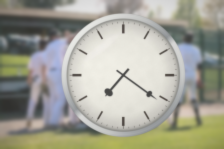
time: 7:21
